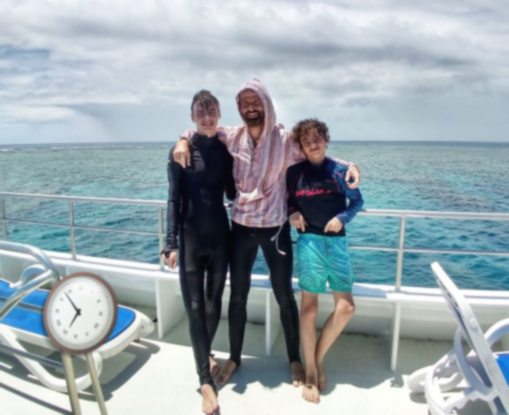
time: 6:53
